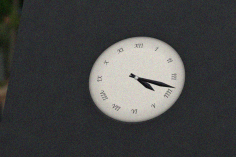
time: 4:18
